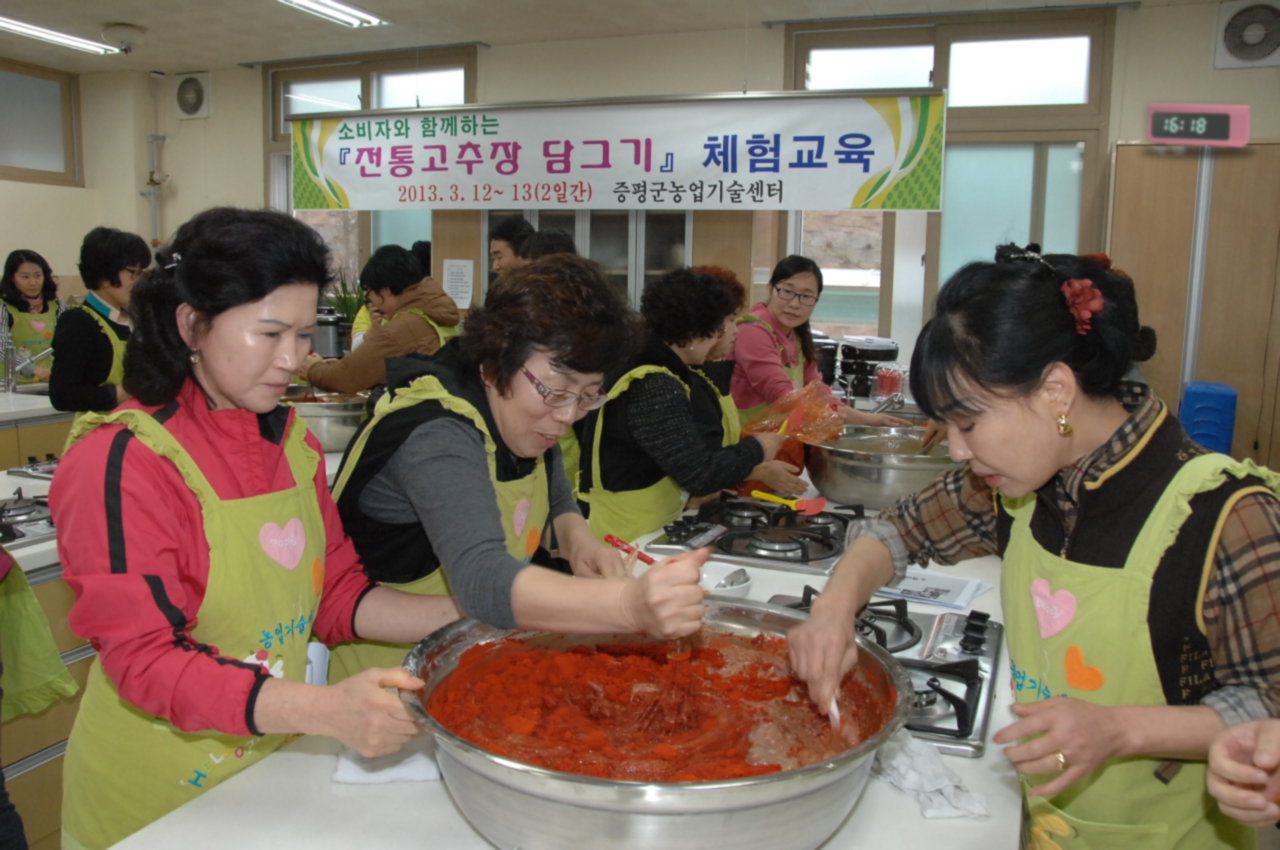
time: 16:18
